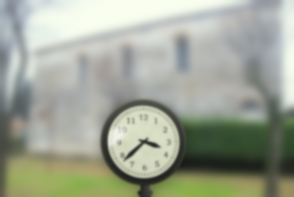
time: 3:38
